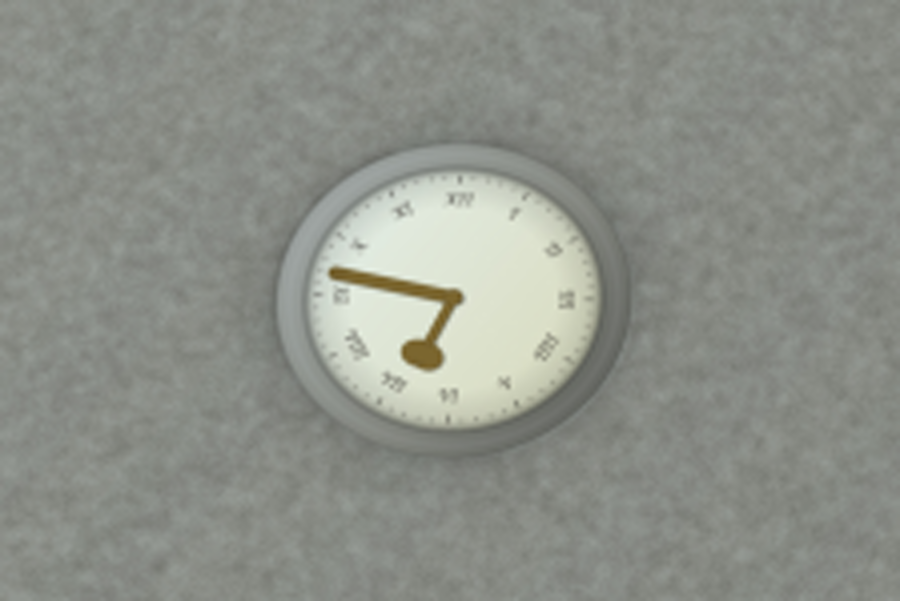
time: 6:47
